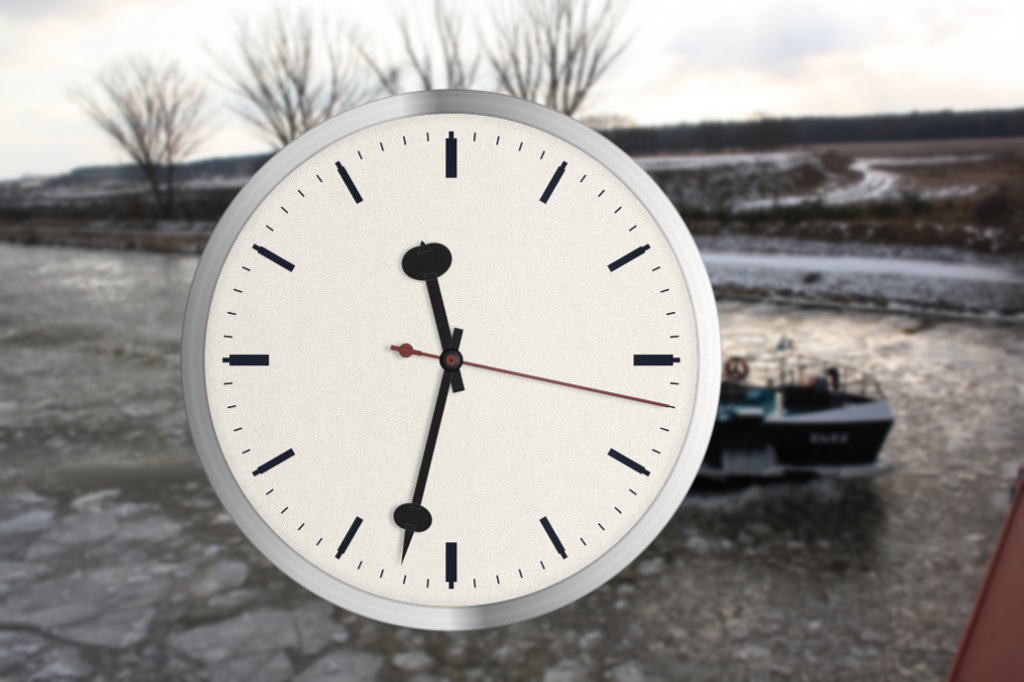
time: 11:32:17
